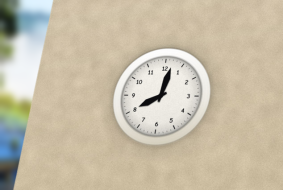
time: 8:02
